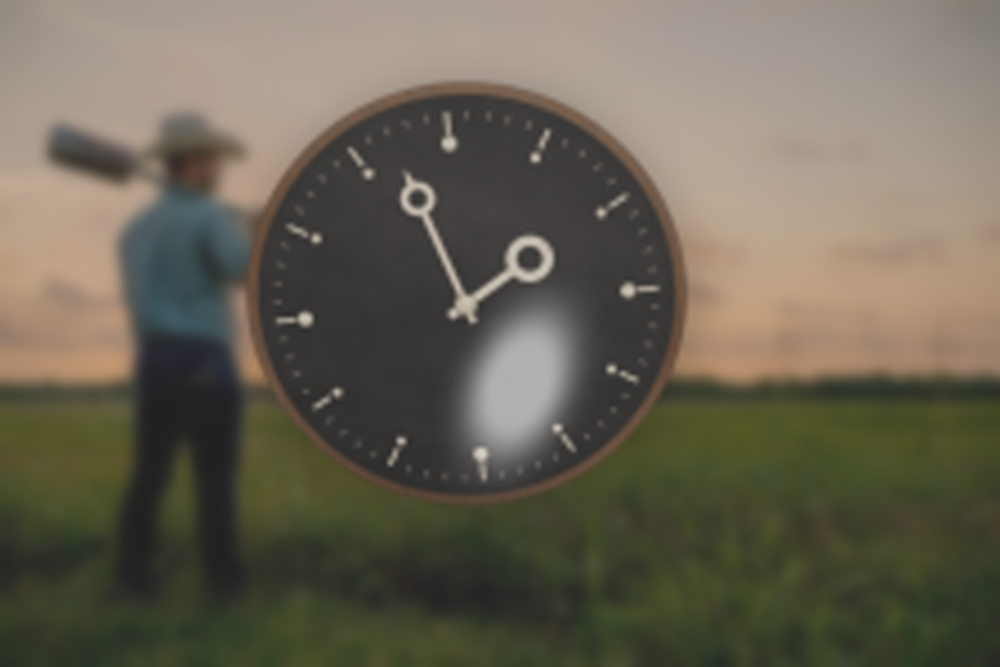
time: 1:57
